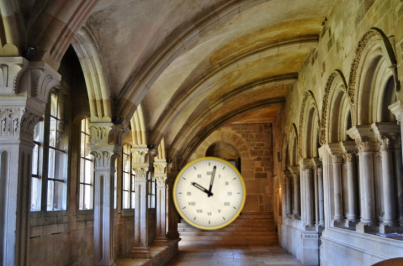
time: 10:02
